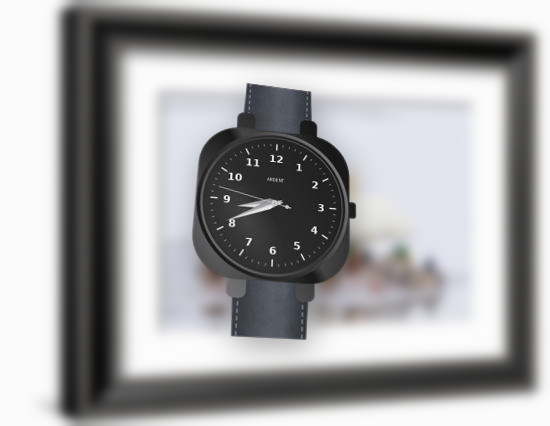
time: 8:40:47
